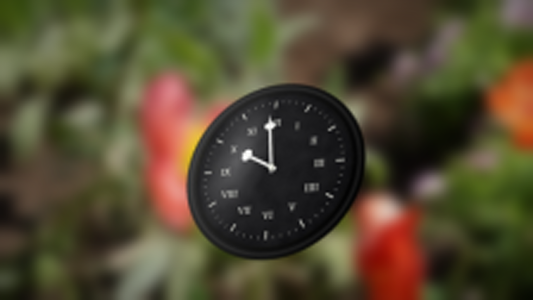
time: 9:59
